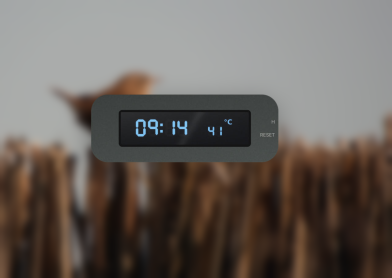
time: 9:14
